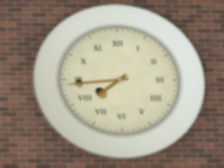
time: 7:44
